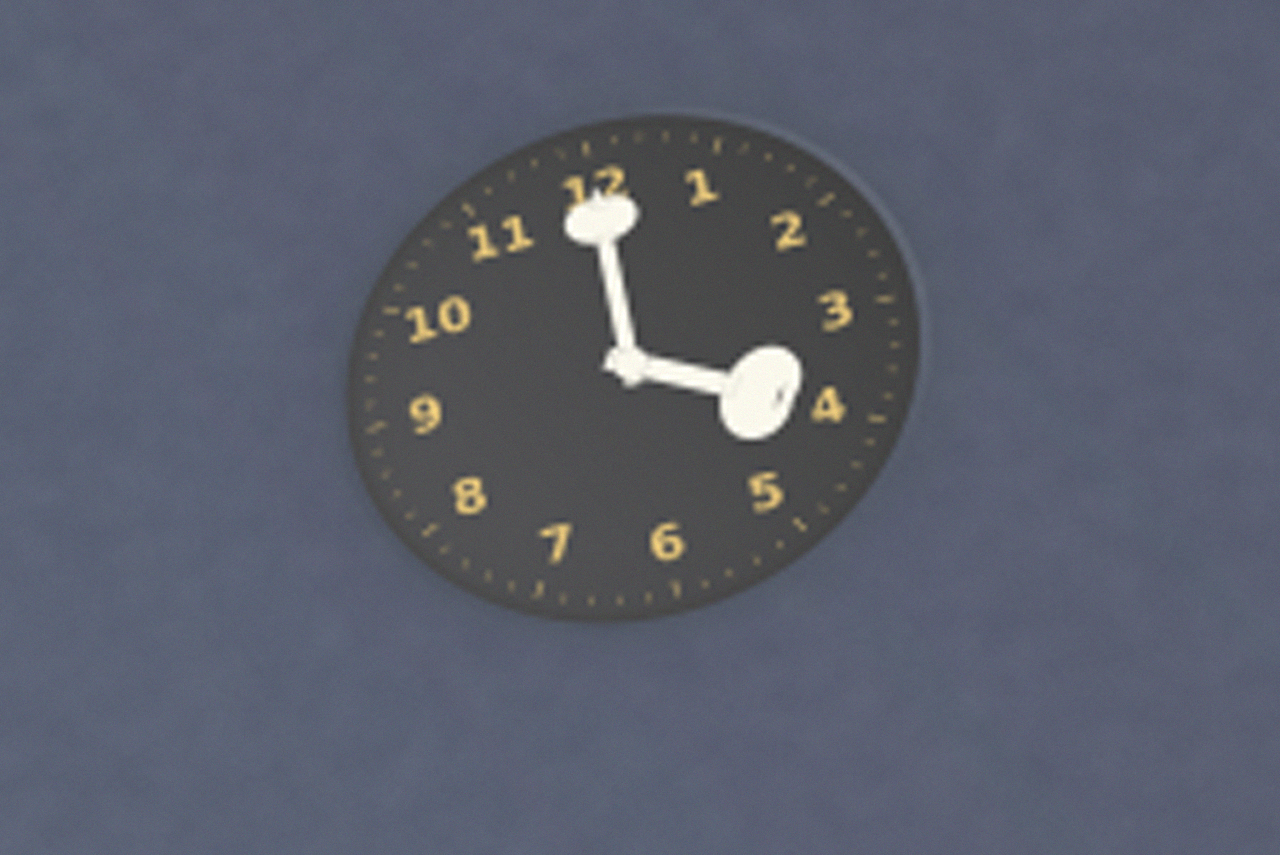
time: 4:00
